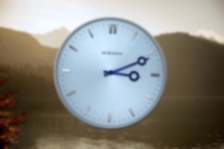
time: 3:11
